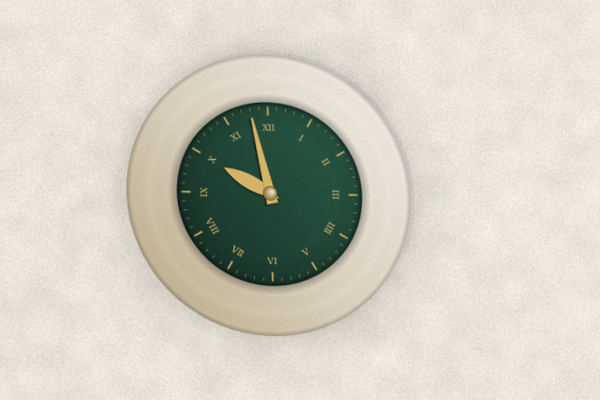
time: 9:58
